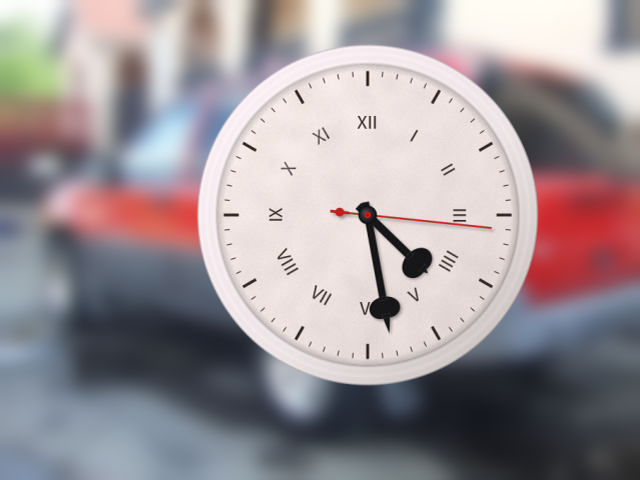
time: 4:28:16
